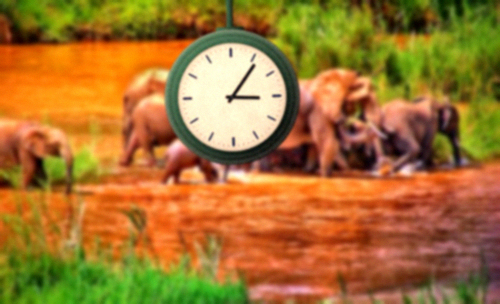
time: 3:06
